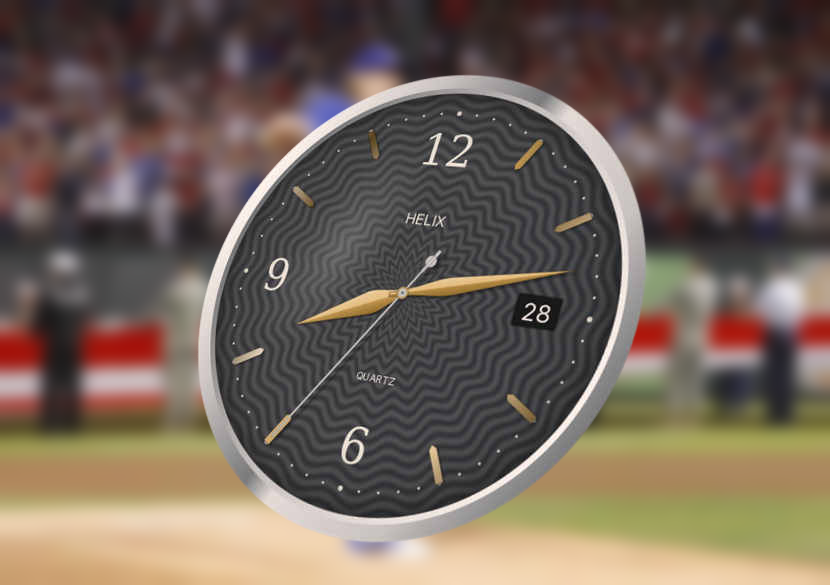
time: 8:12:35
